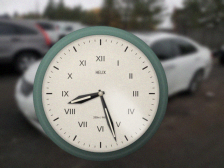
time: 8:27
